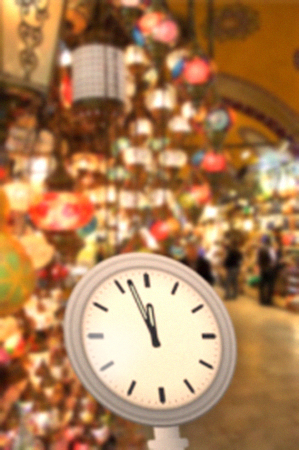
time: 11:57
